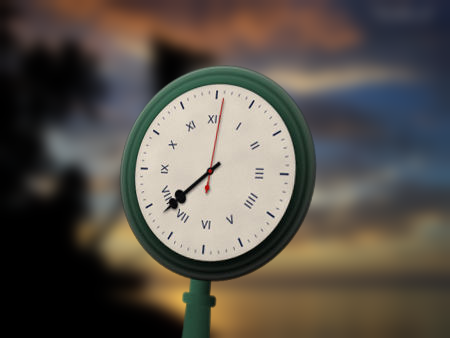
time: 7:38:01
